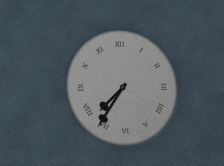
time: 7:36
